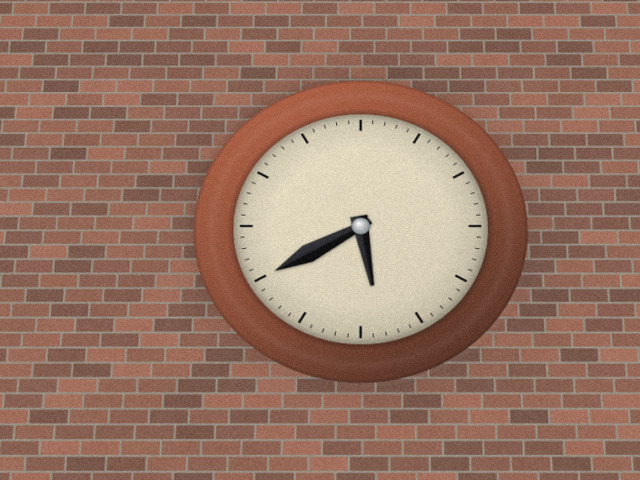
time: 5:40
